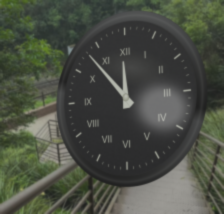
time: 11:53
